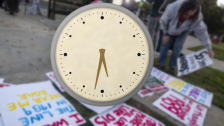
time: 5:32
